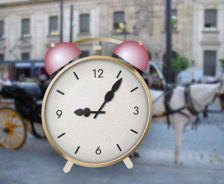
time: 9:06
